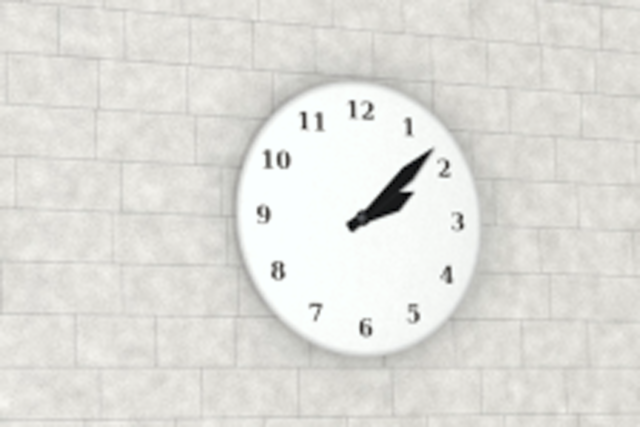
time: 2:08
